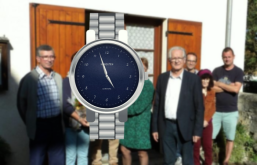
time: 4:57
